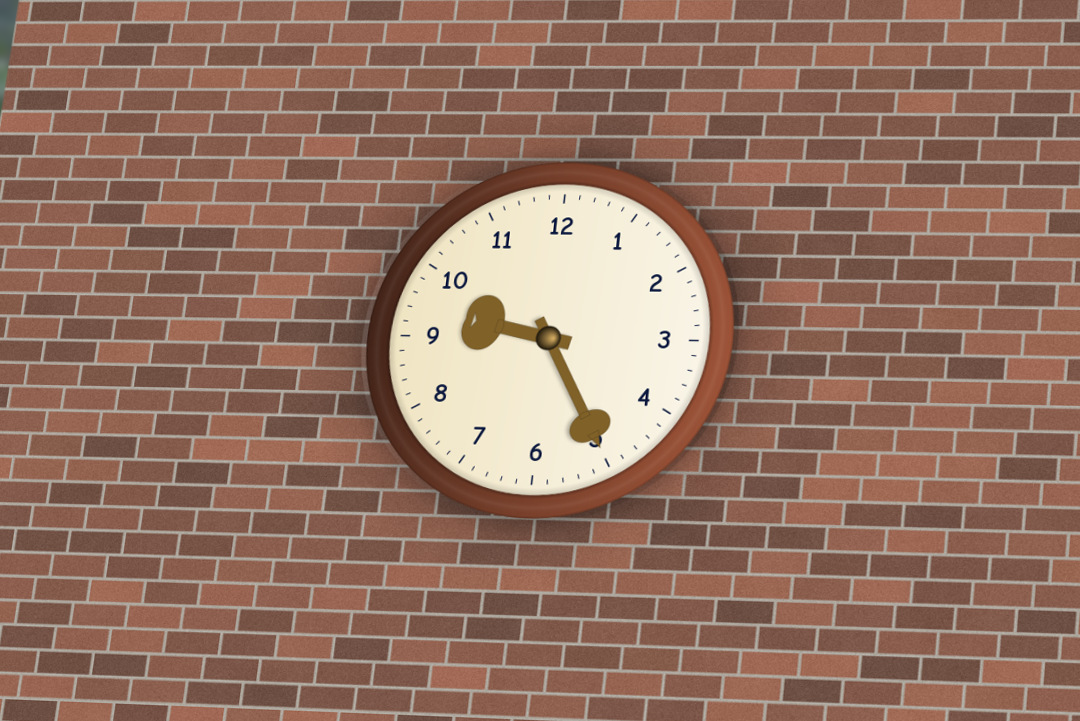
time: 9:25
